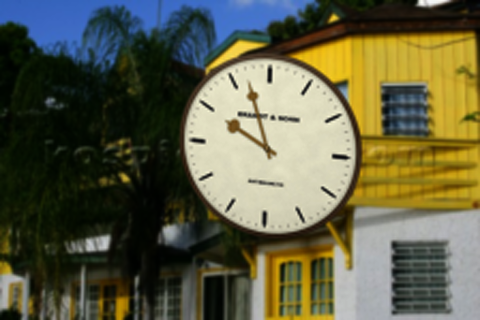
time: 9:57
